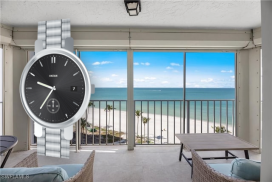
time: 9:36
